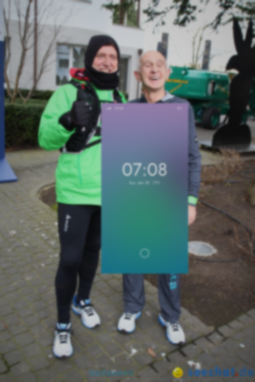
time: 7:08
